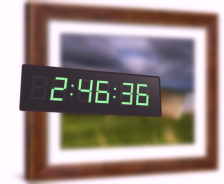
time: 2:46:36
